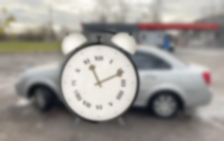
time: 11:11
